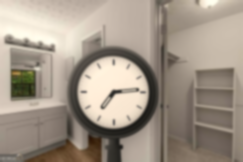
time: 7:14
